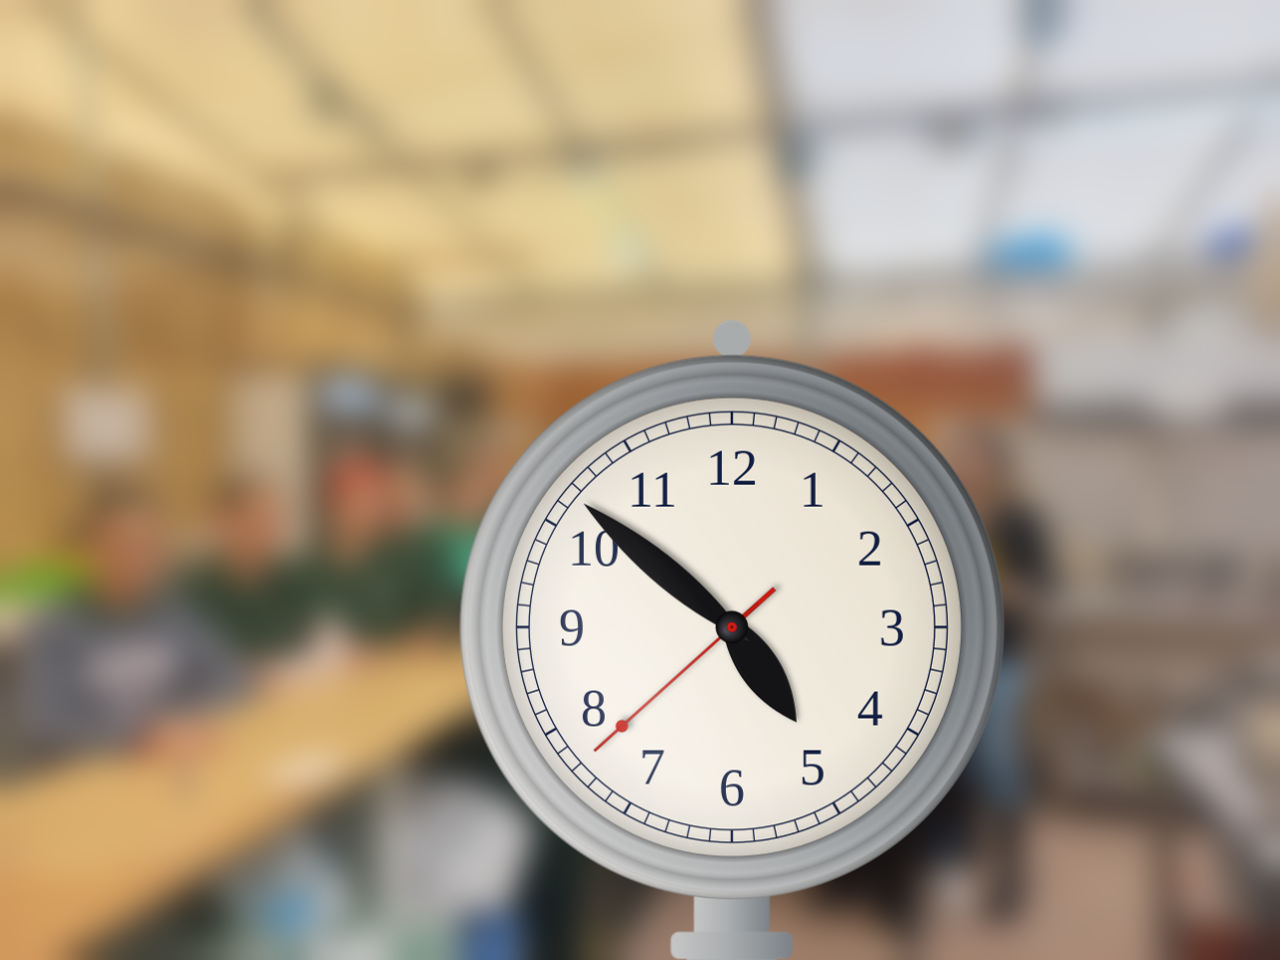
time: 4:51:38
